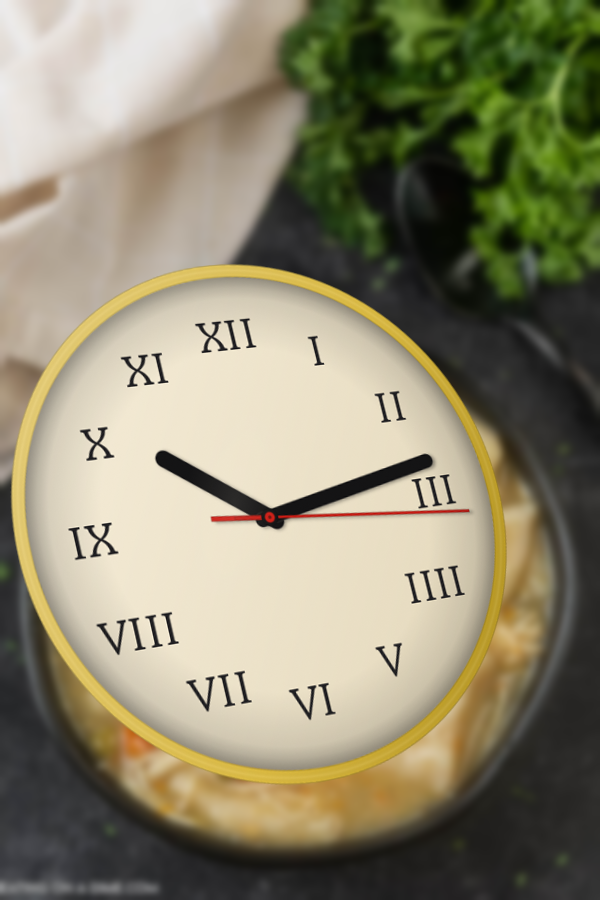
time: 10:13:16
